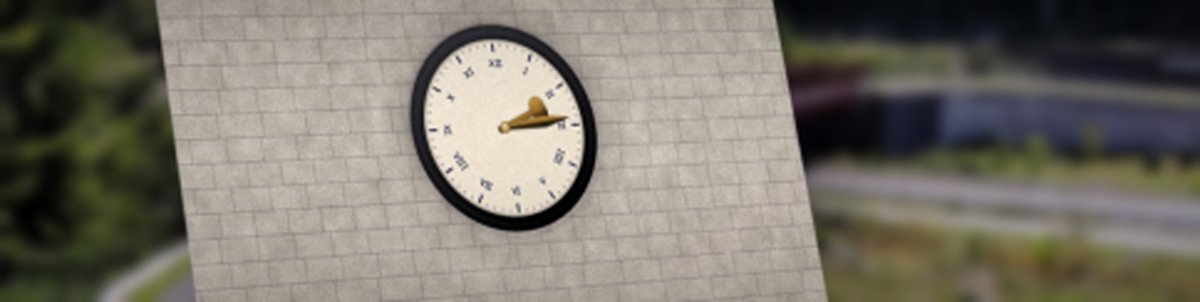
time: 2:14
